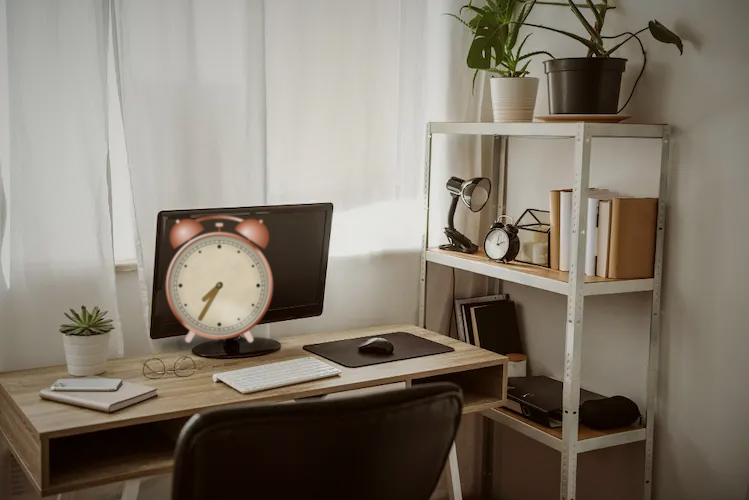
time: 7:35
